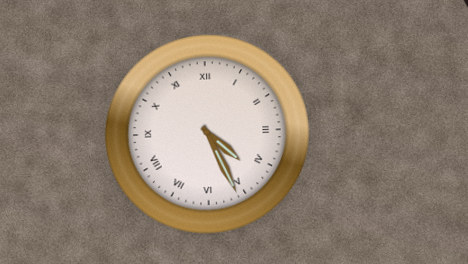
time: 4:26
